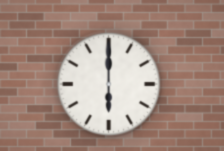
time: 6:00
